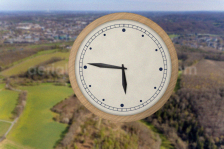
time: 5:46
